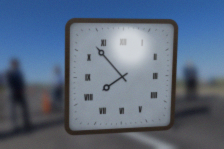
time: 7:53
